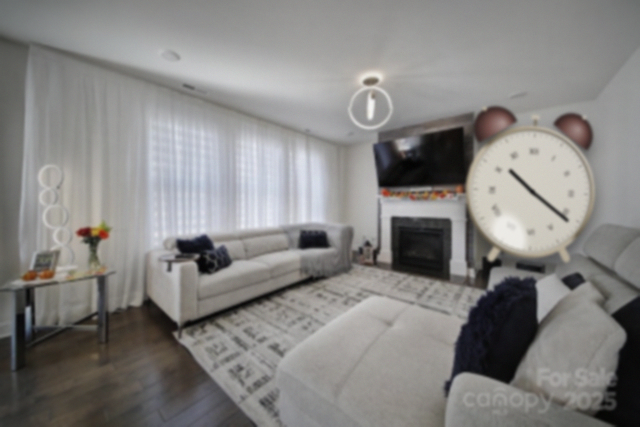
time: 10:21
